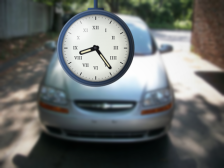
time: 8:24
